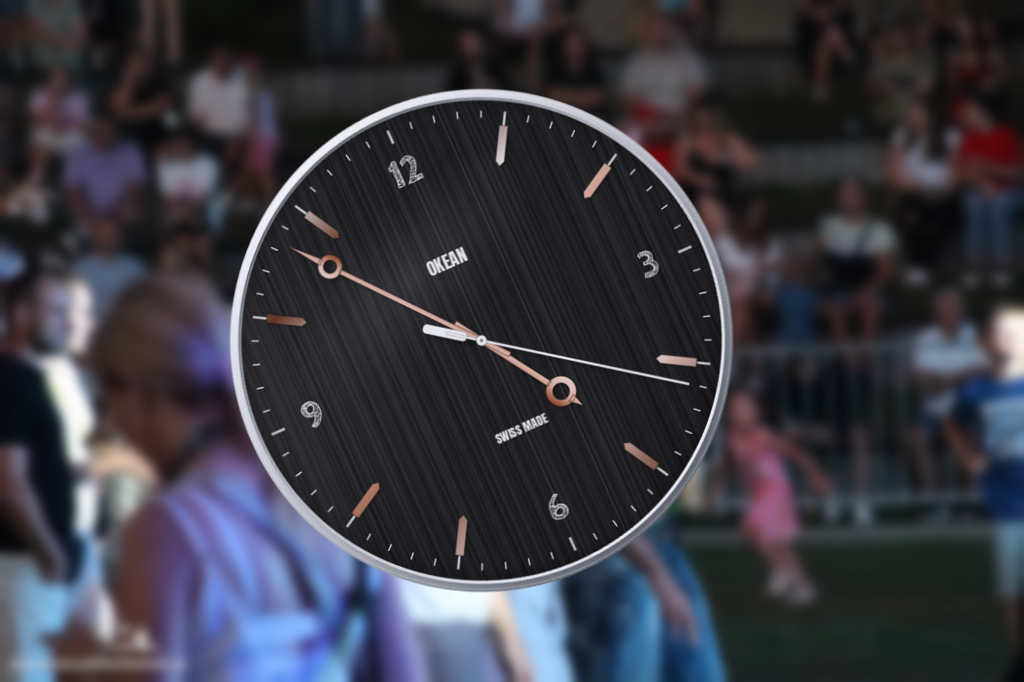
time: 4:53:21
